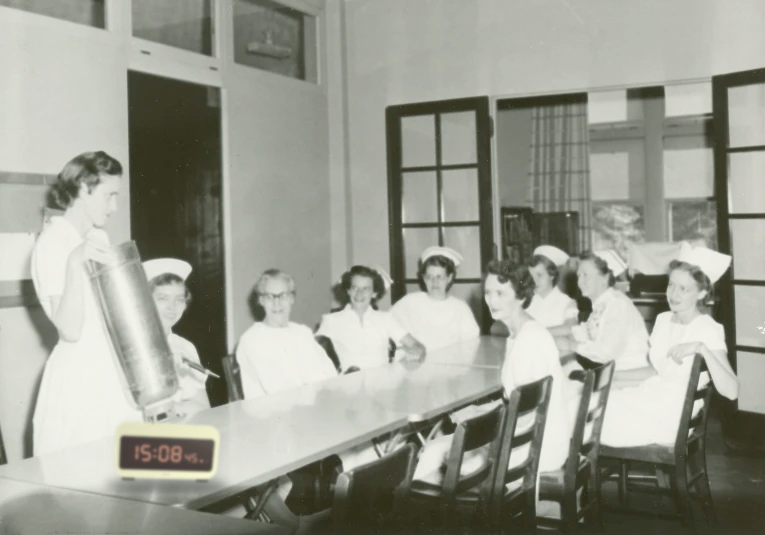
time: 15:08
